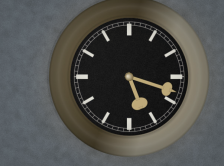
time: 5:18
